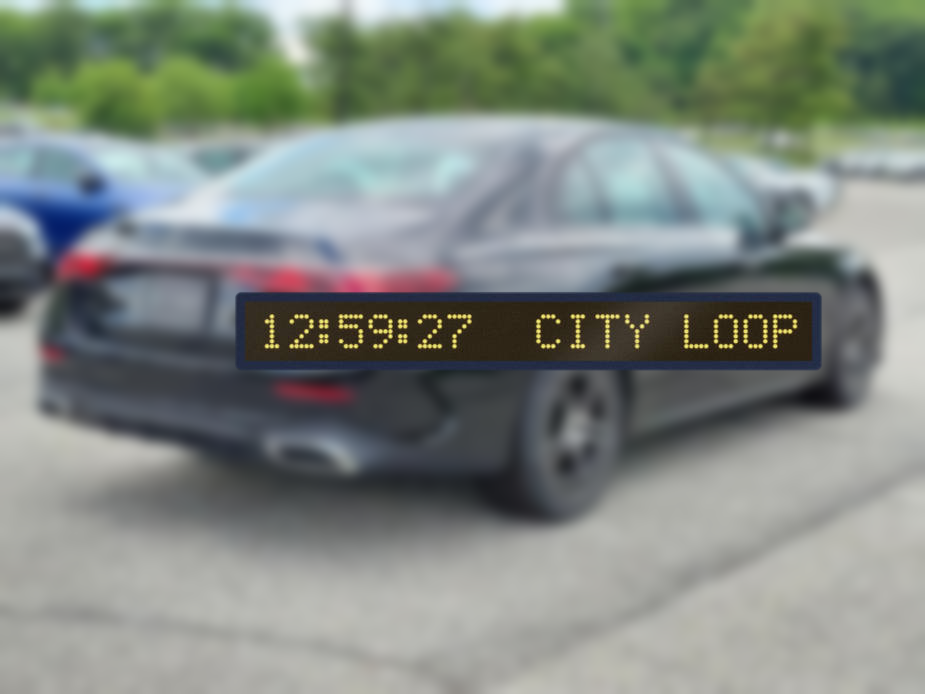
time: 12:59:27
